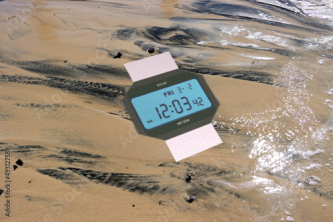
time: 12:03:42
